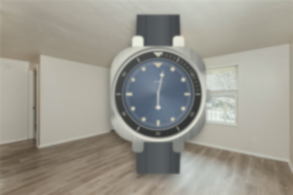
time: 6:02
